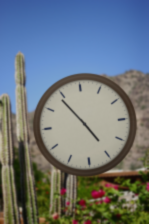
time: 4:54
